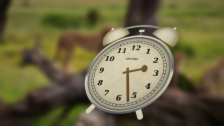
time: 2:27
